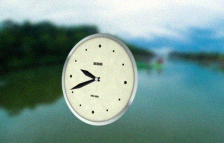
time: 9:41
